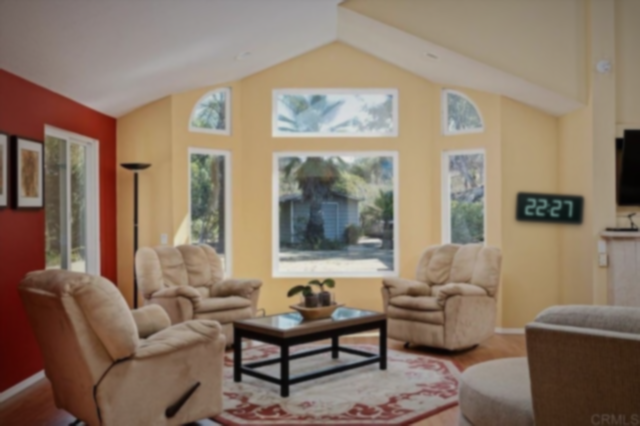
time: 22:27
